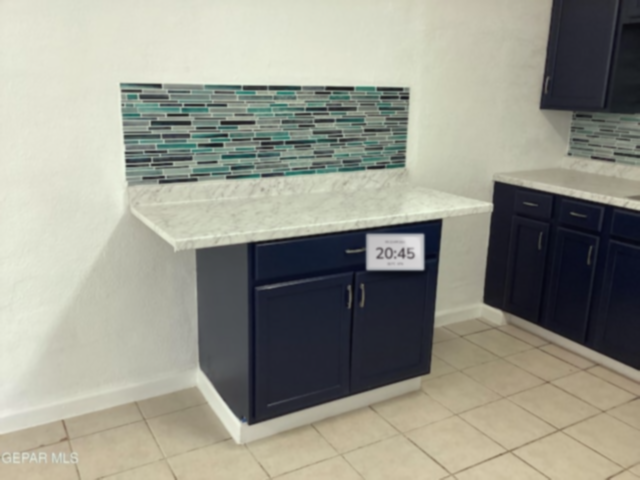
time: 20:45
